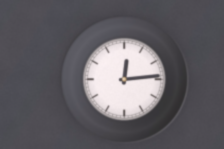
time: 12:14
